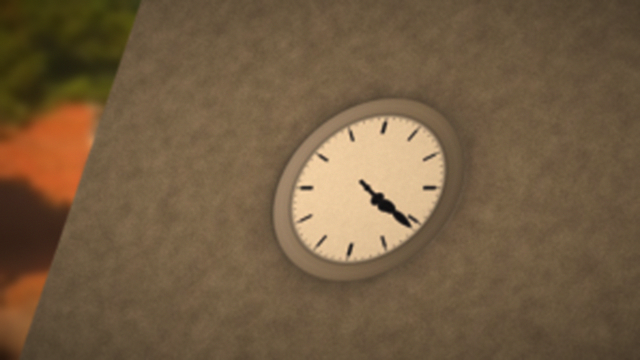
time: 4:21
